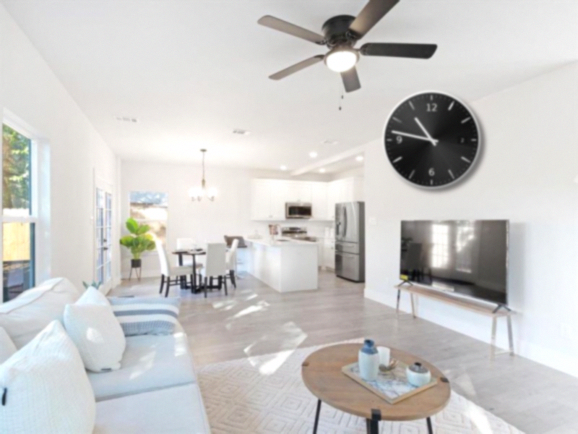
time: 10:47
